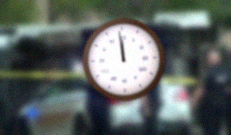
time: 11:59
